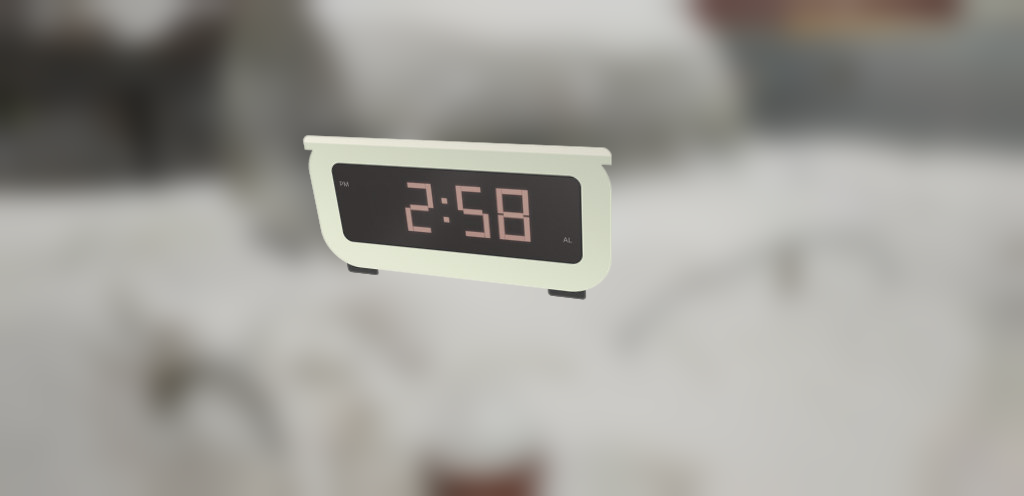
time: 2:58
